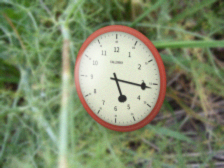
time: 5:16
